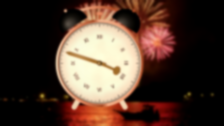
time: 3:48
